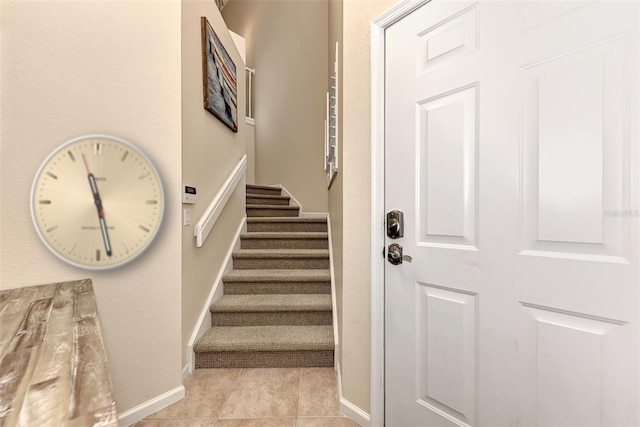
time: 11:27:57
